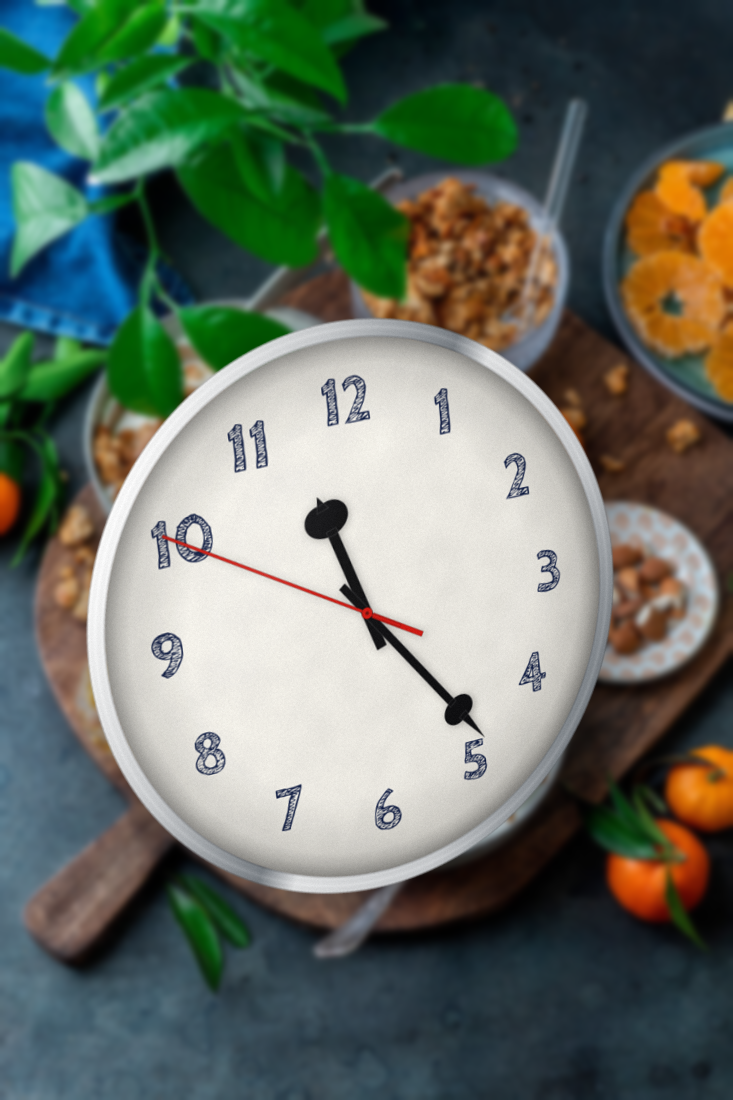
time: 11:23:50
